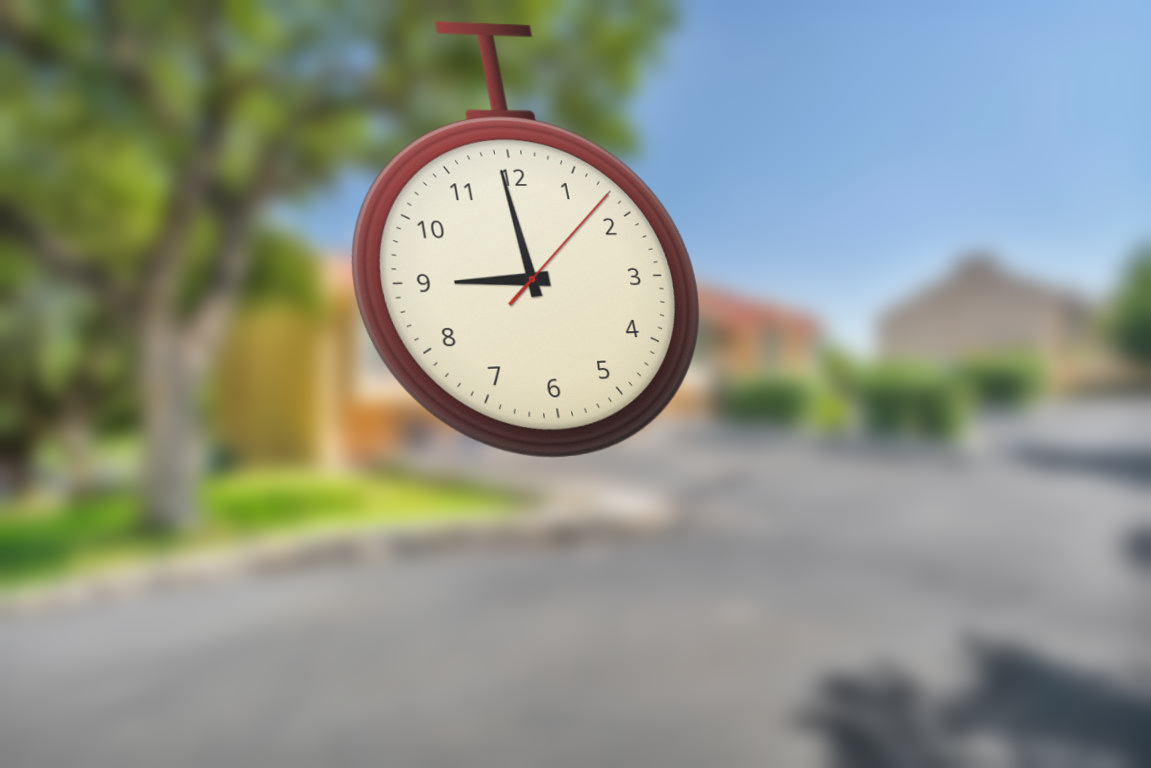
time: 8:59:08
